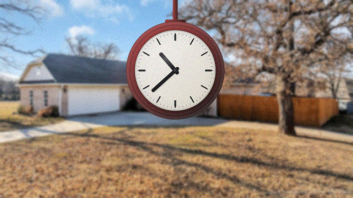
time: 10:38
